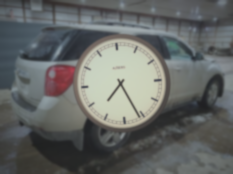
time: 7:26
